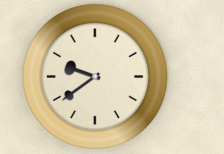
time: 9:39
